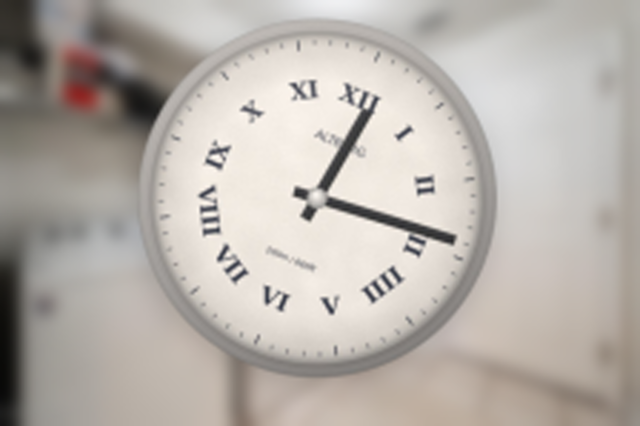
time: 12:14
